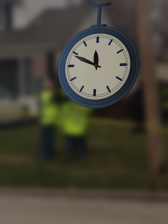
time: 11:49
